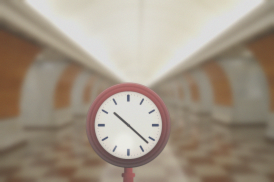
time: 10:22
